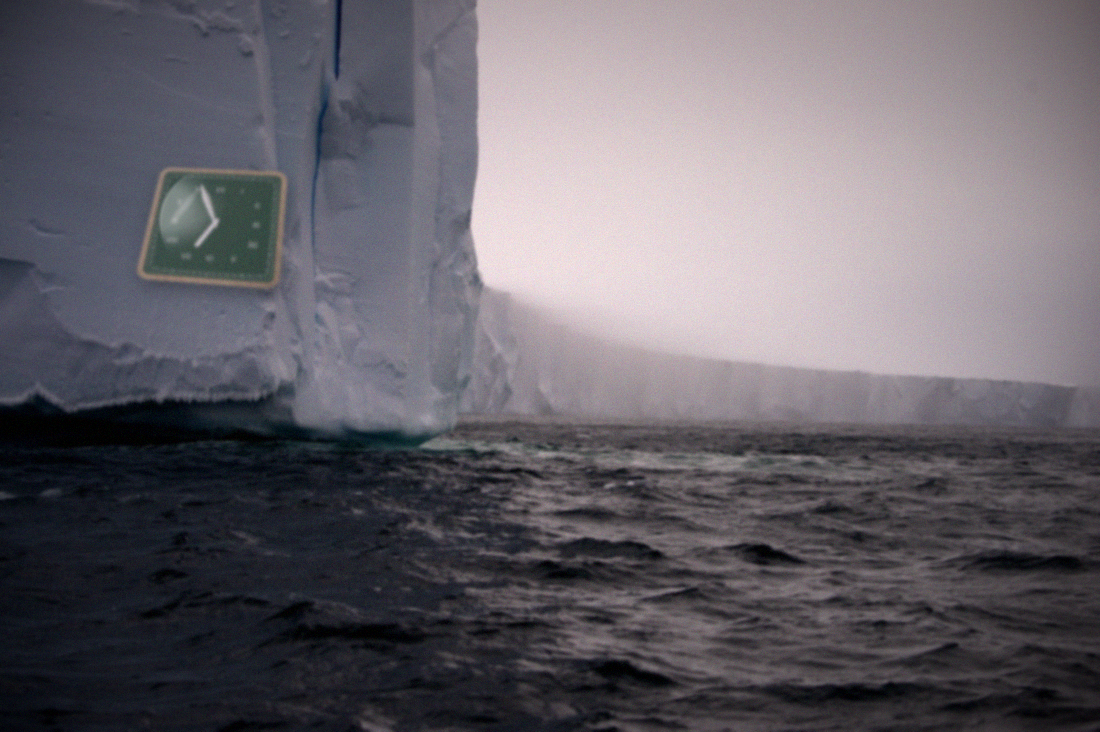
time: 6:56
